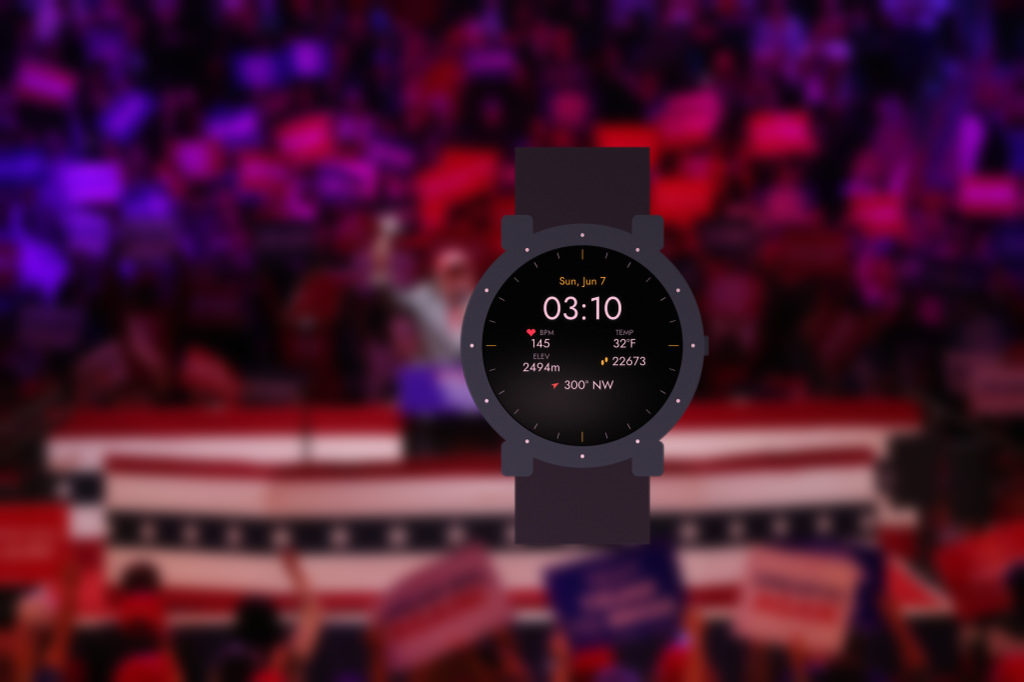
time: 3:10
